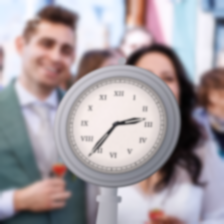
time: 2:36
